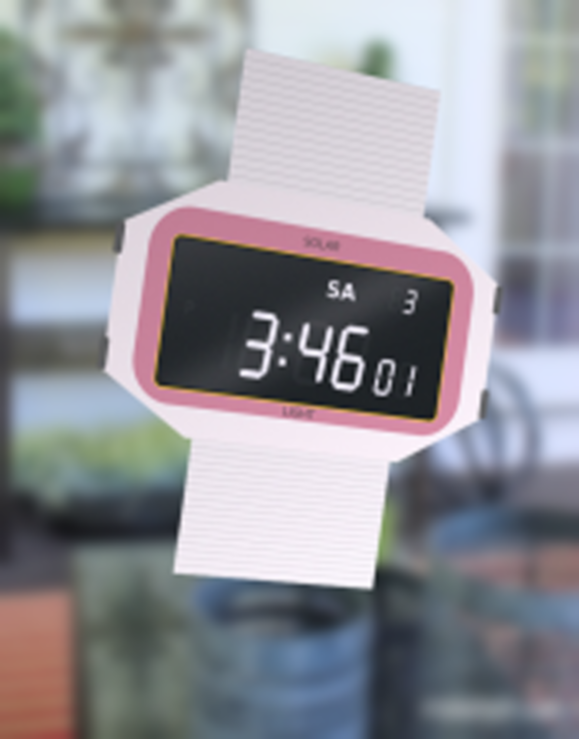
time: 3:46:01
